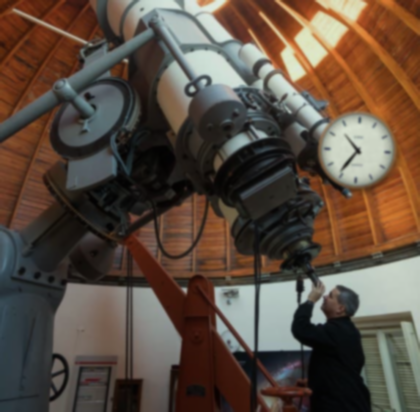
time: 10:36
